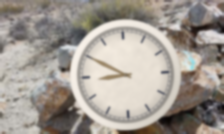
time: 8:50
